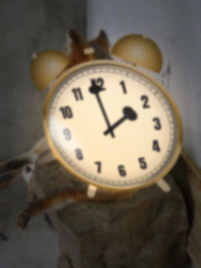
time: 1:59
